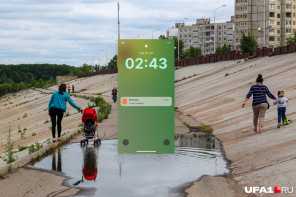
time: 2:43
